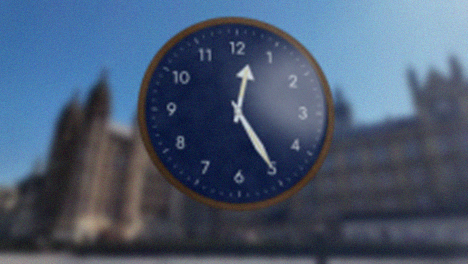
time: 12:25
